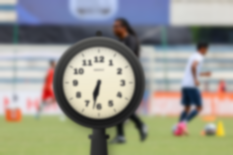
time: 6:32
